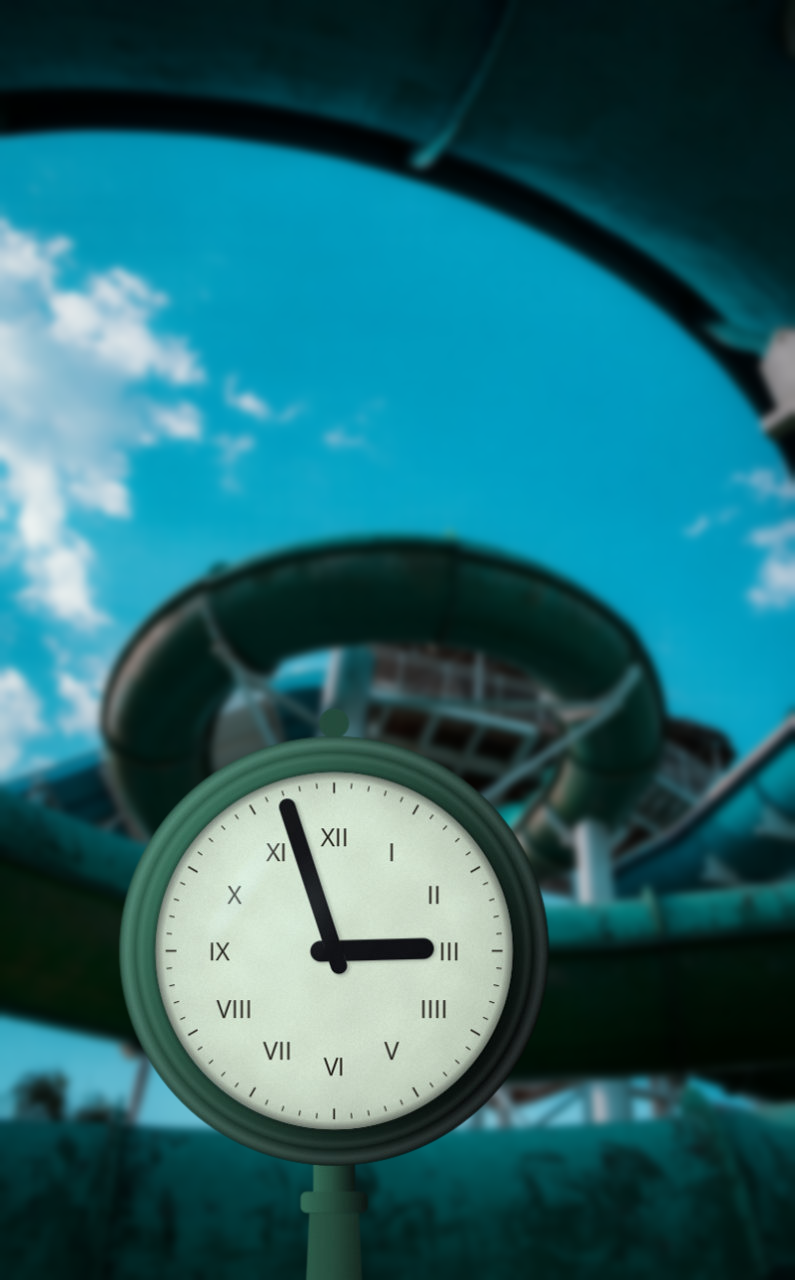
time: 2:57
